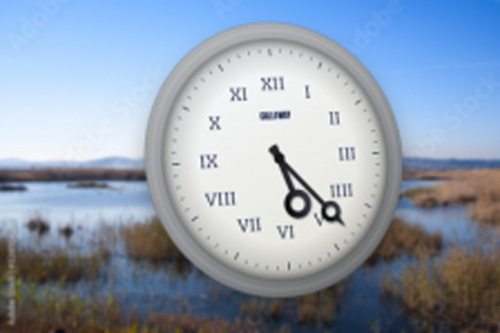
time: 5:23
